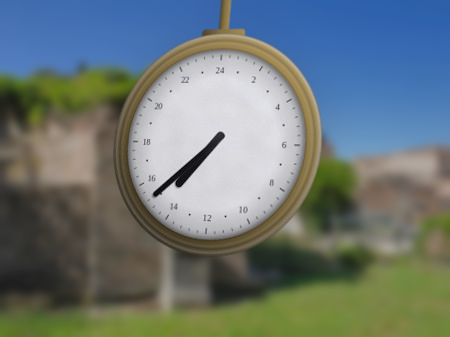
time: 14:38
